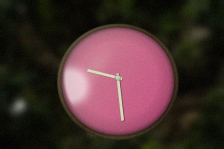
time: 9:29
